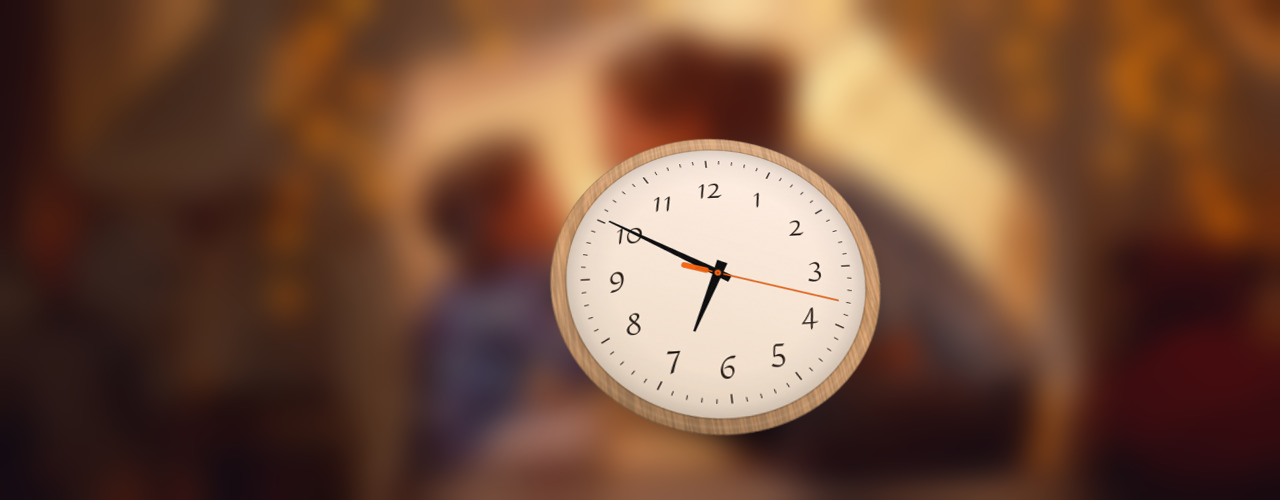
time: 6:50:18
